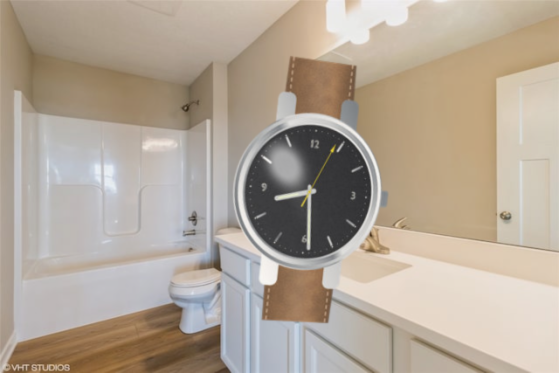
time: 8:29:04
